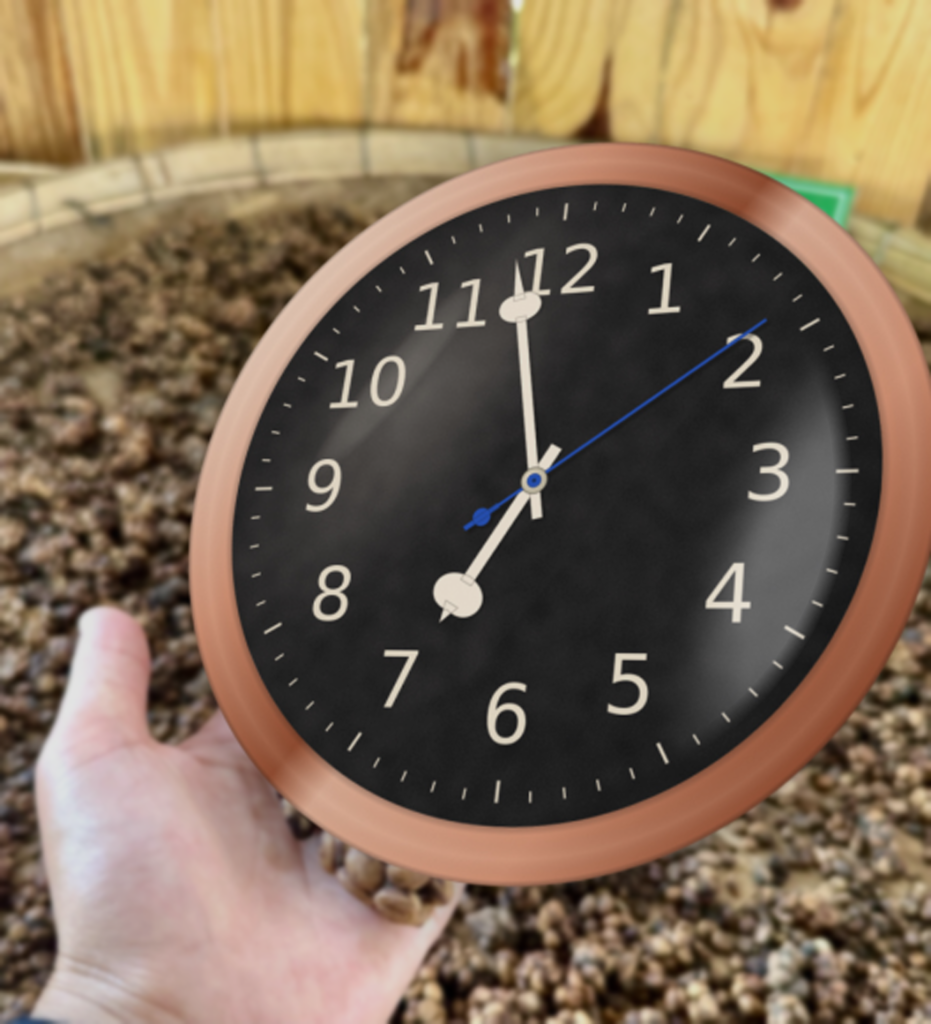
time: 6:58:09
